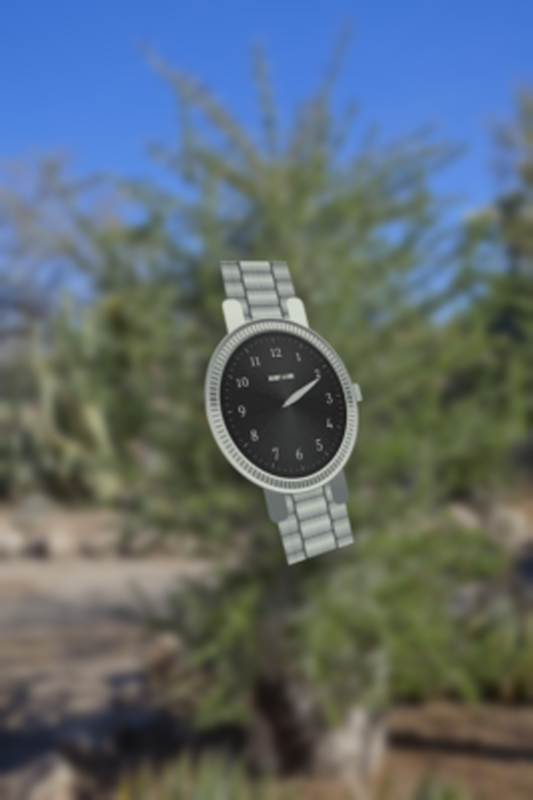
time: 2:11
